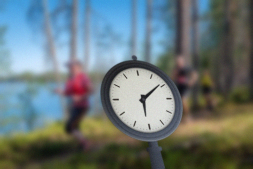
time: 6:09
